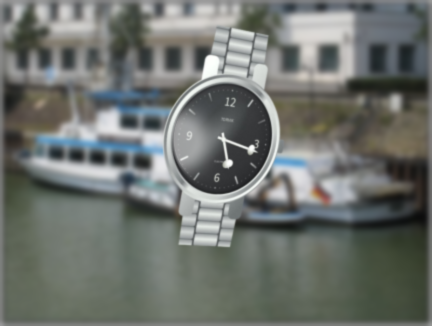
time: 5:17
